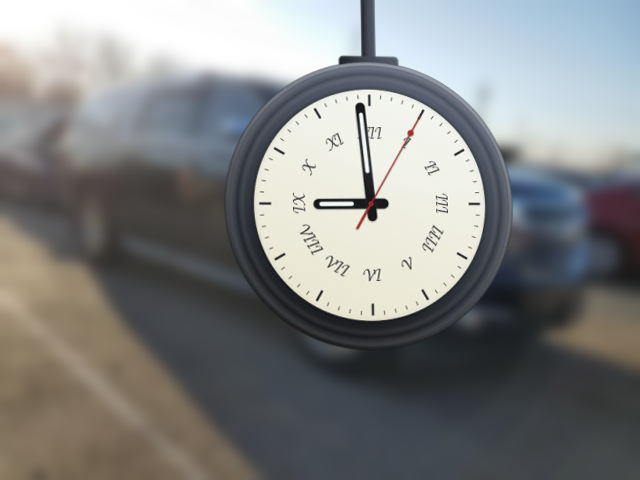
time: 8:59:05
